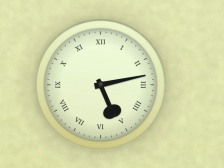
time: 5:13
